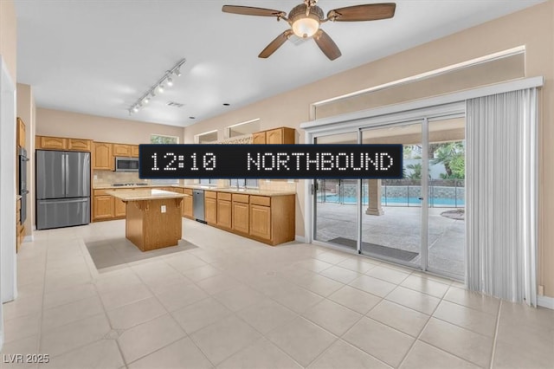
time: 12:10
